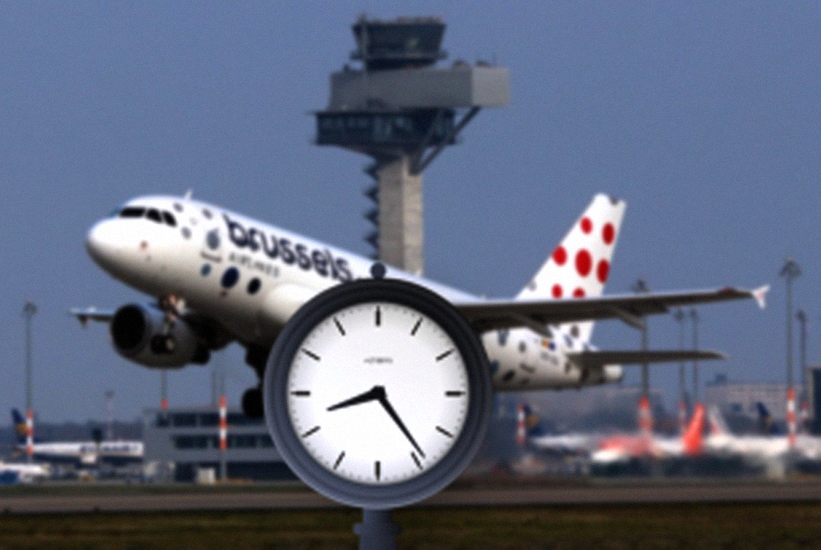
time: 8:24
